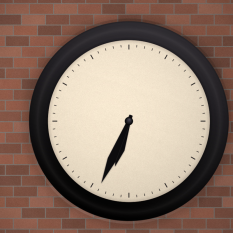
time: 6:34
